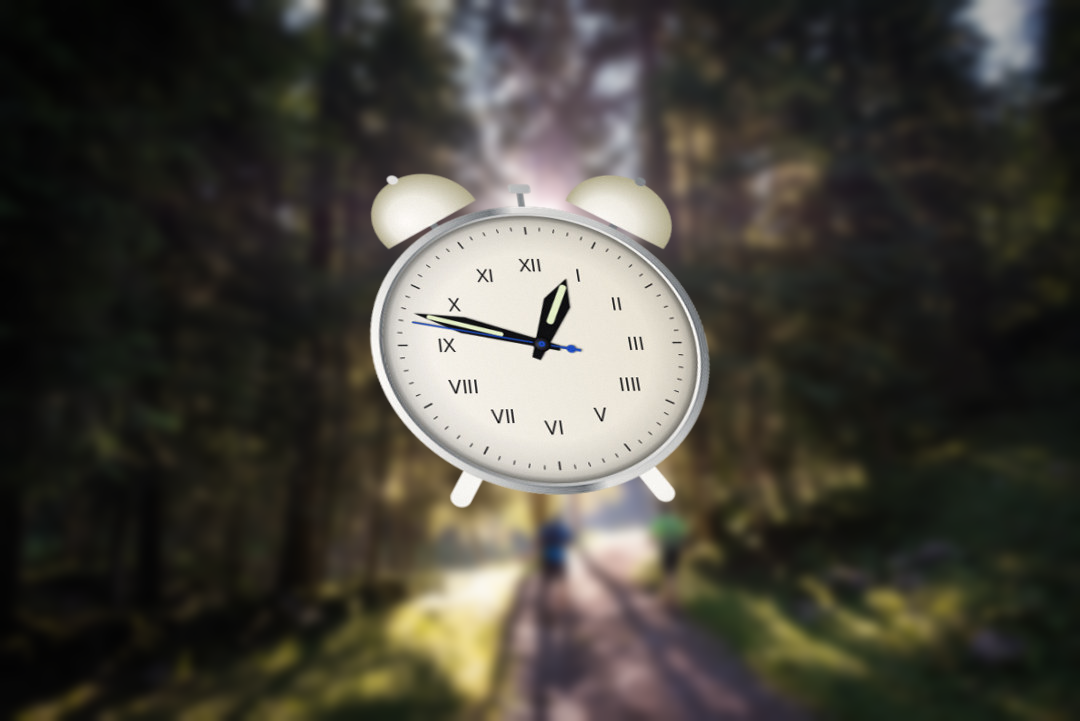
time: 12:47:47
